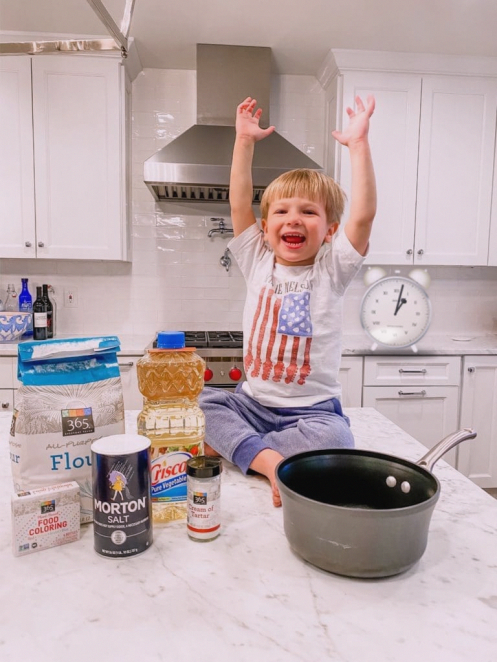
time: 1:02
